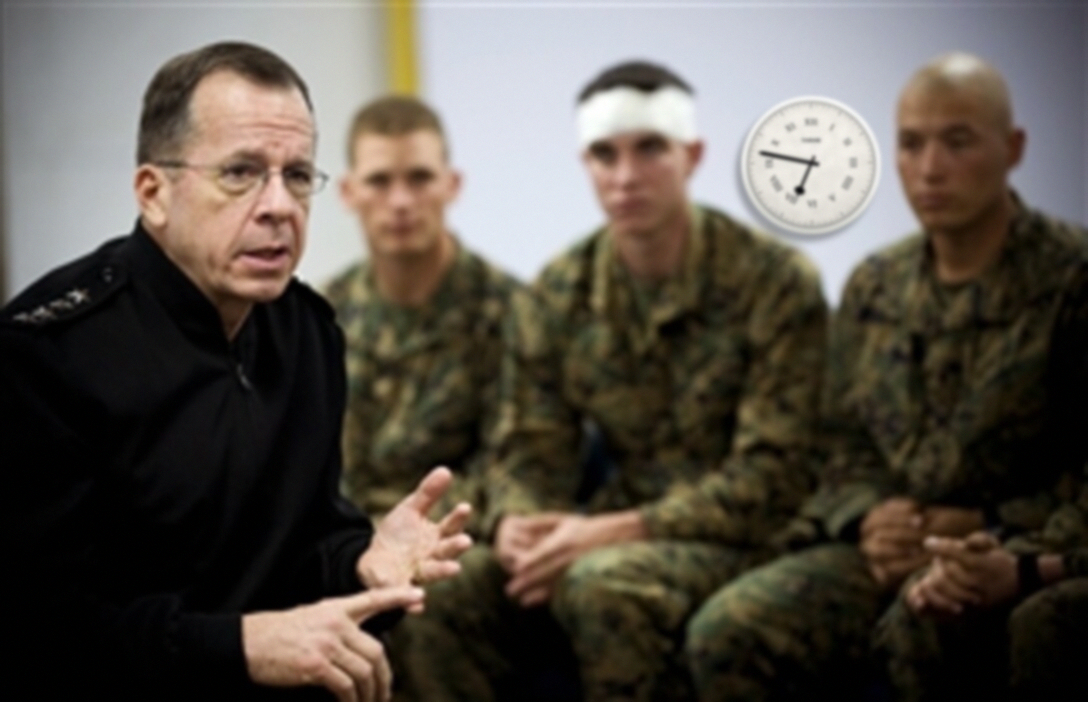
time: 6:47
